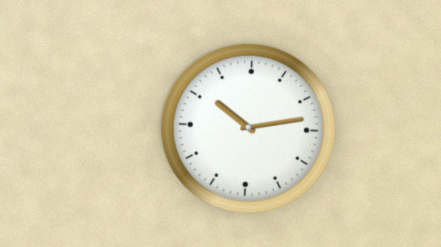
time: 10:13
